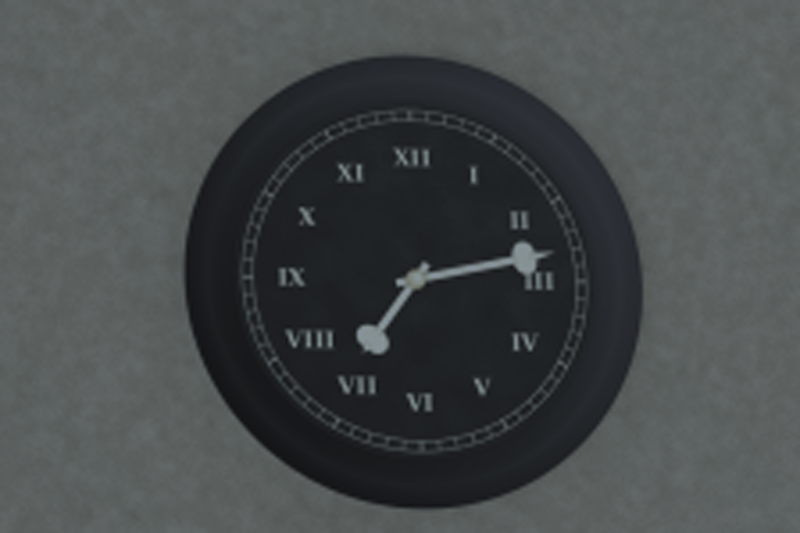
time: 7:13
